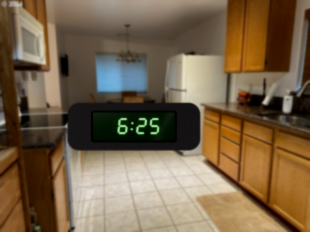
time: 6:25
